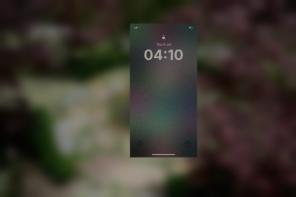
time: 4:10
